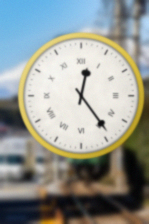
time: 12:24
